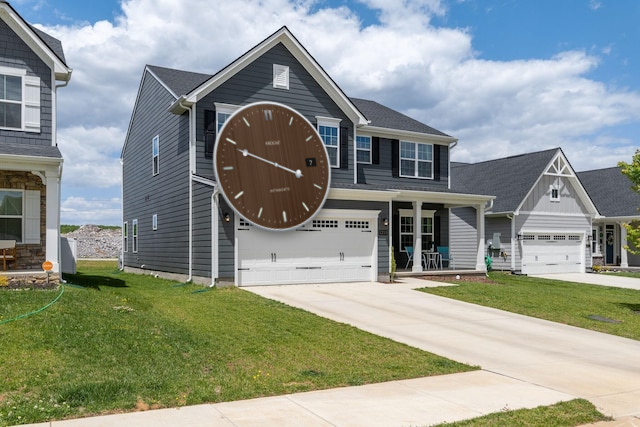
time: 3:49
